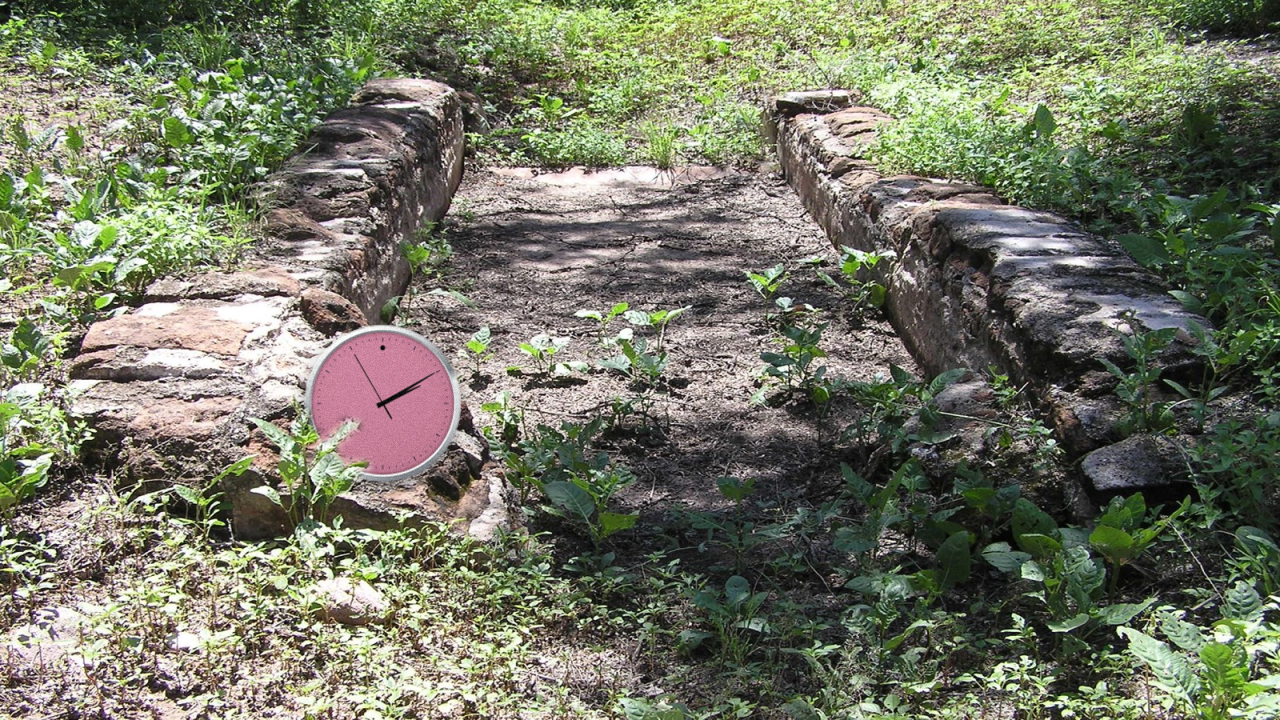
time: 2:09:55
